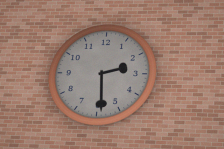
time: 2:29
